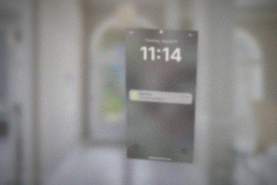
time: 11:14
